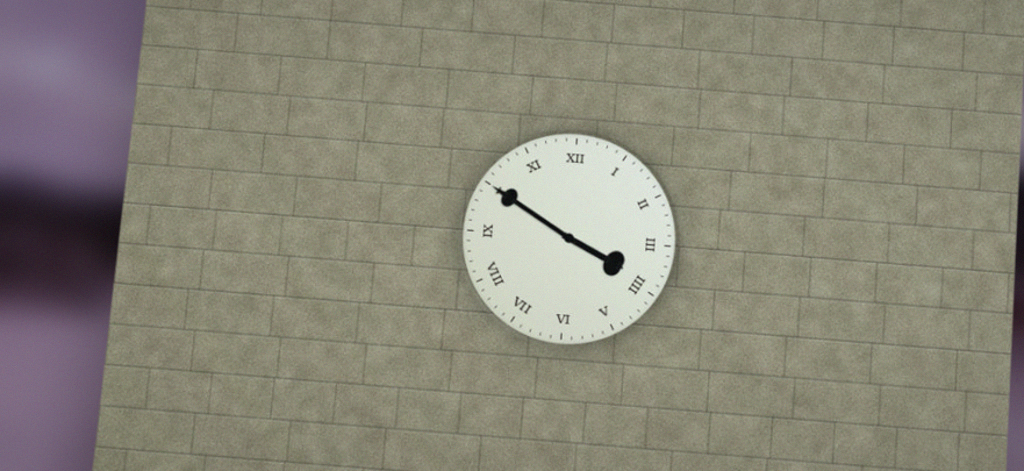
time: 3:50
